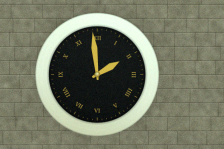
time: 1:59
